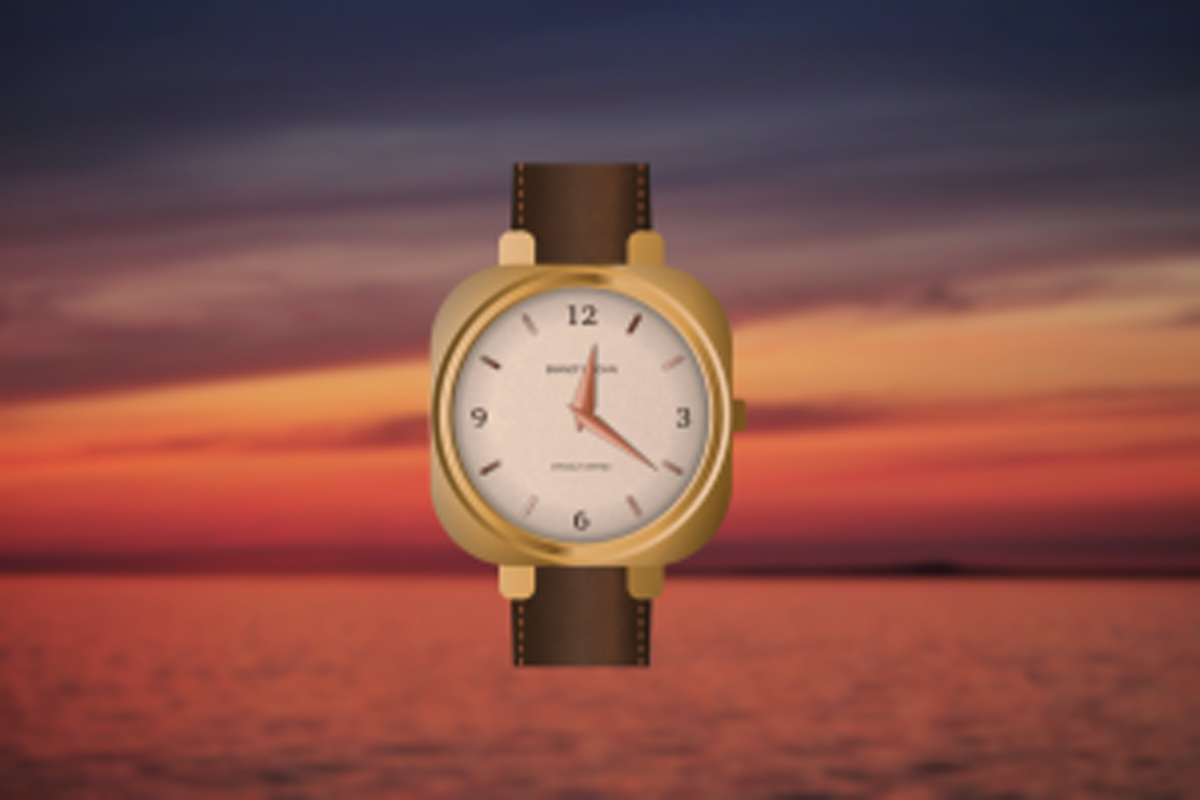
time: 12:21
